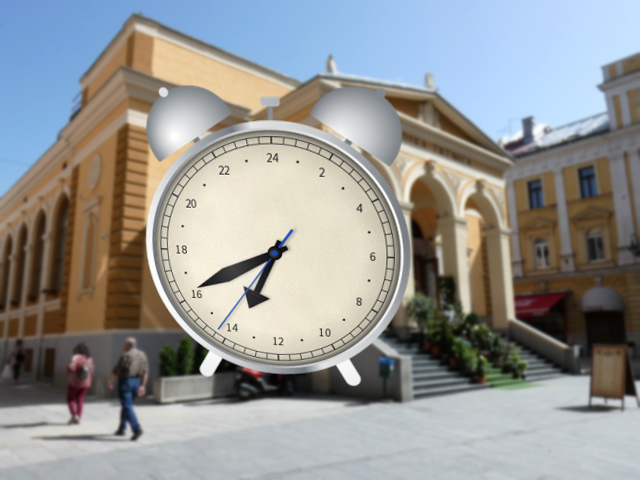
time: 13:40:36
